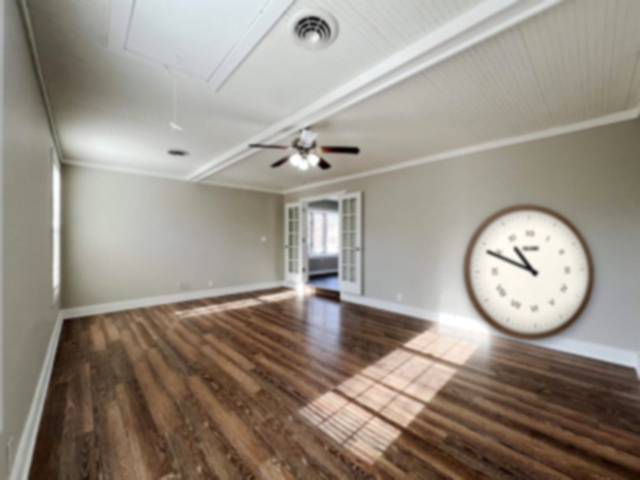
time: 10:49
